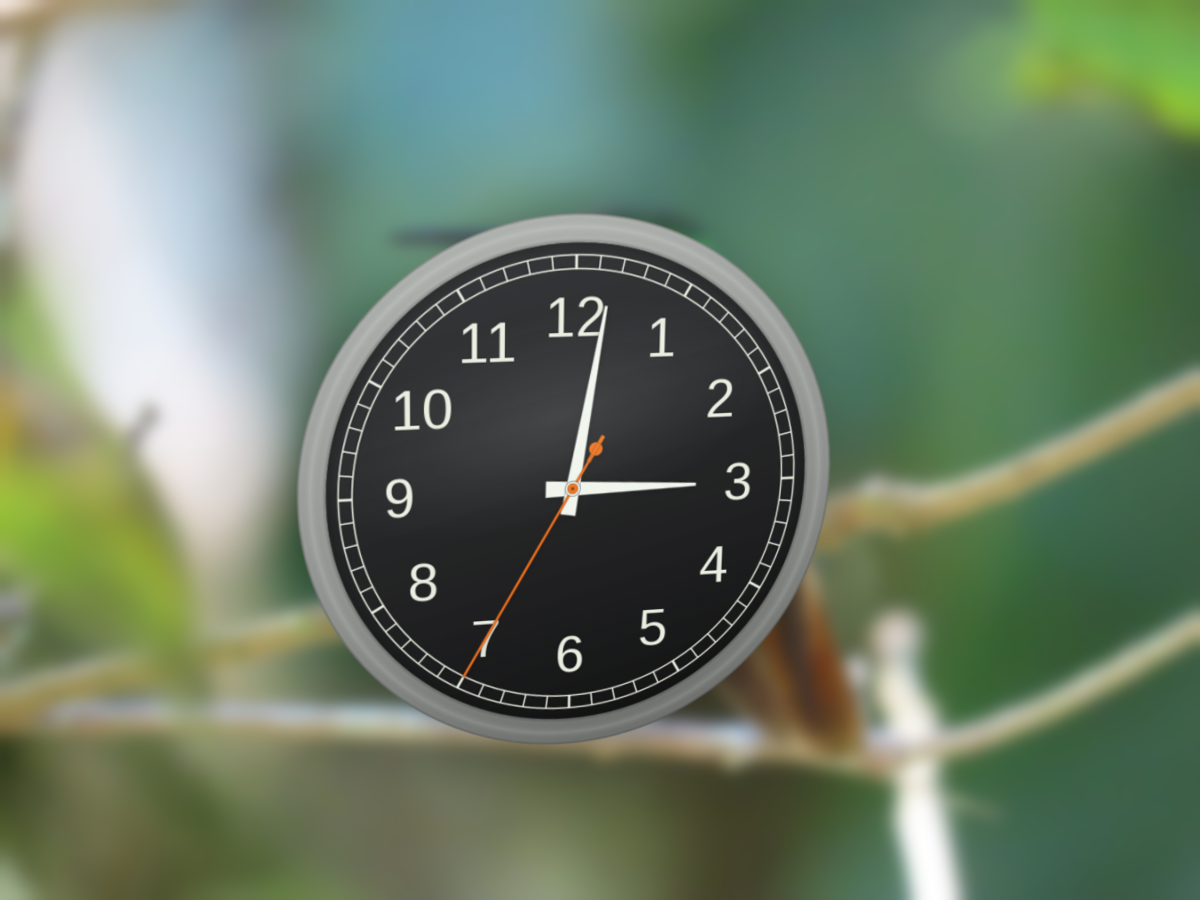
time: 3:01:35
